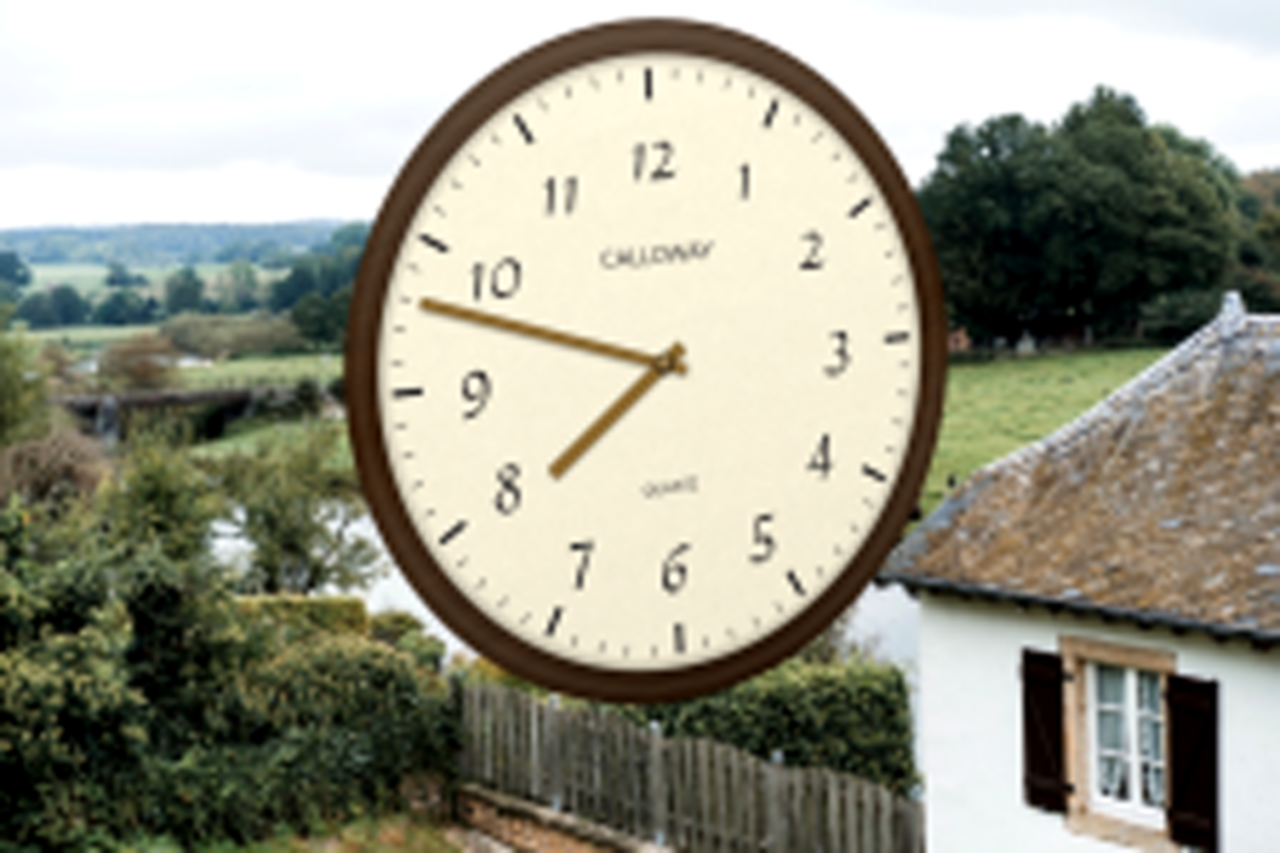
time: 7:48
